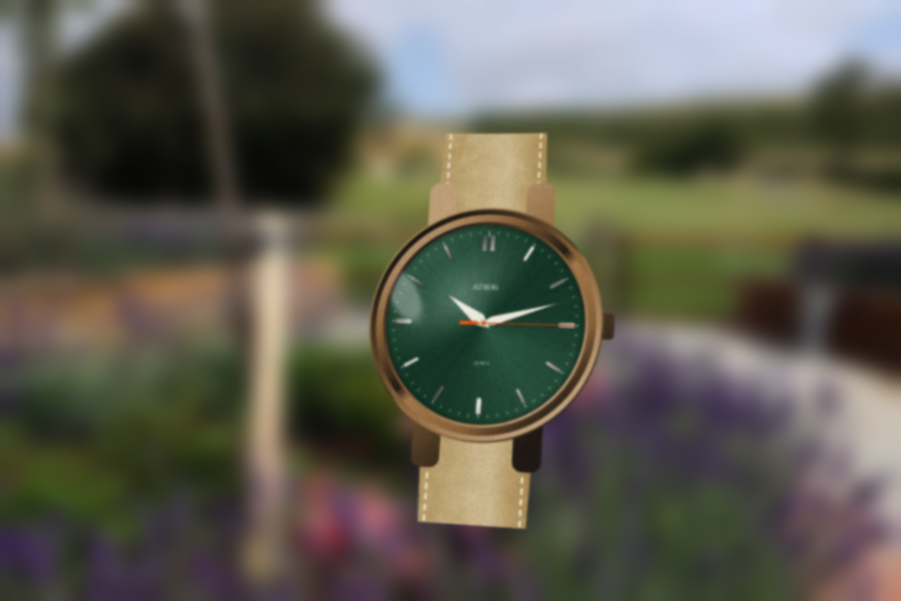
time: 10:12:15
